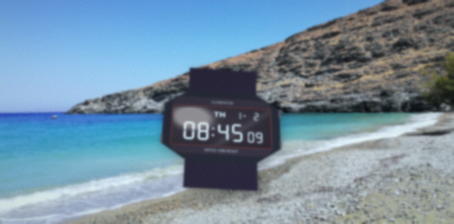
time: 8:45:09
